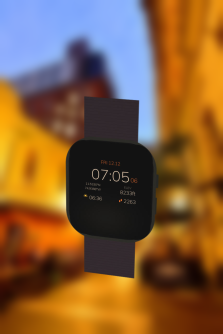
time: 7:05
